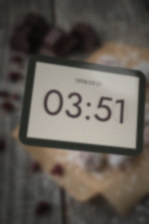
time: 3:51
